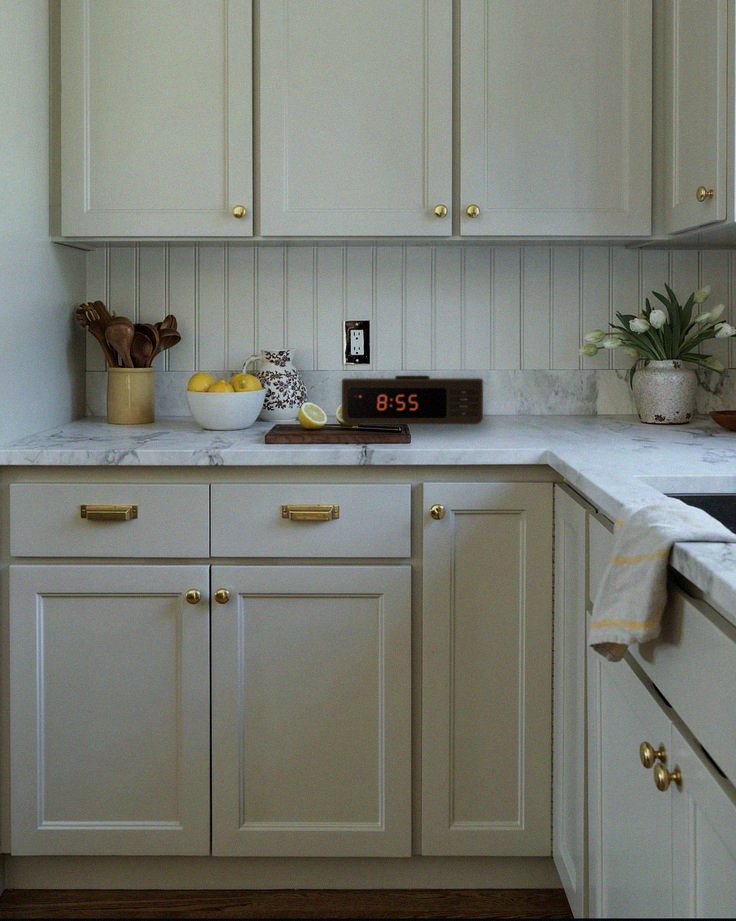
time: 8:55
